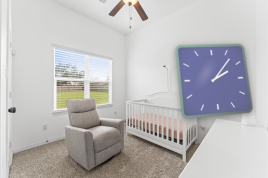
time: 2:07
